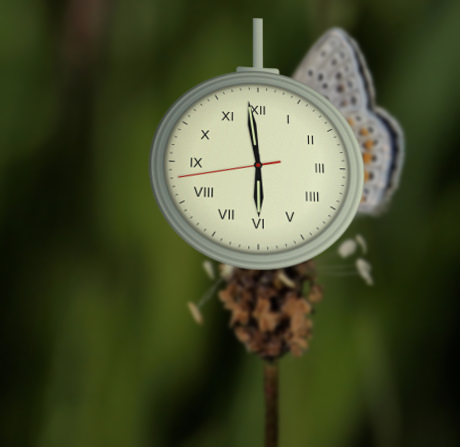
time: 5:58:43
